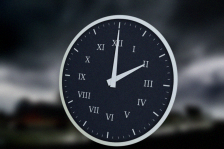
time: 2:00
